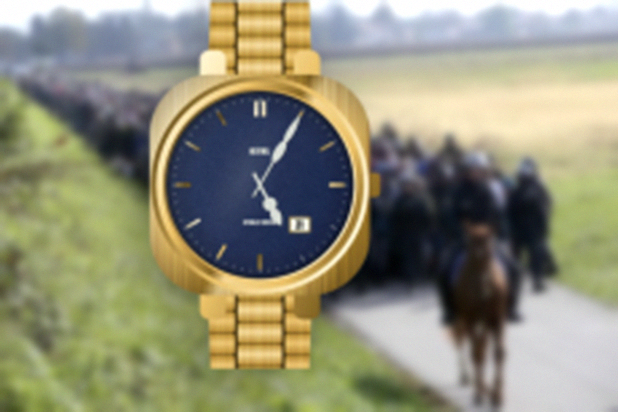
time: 5:05
